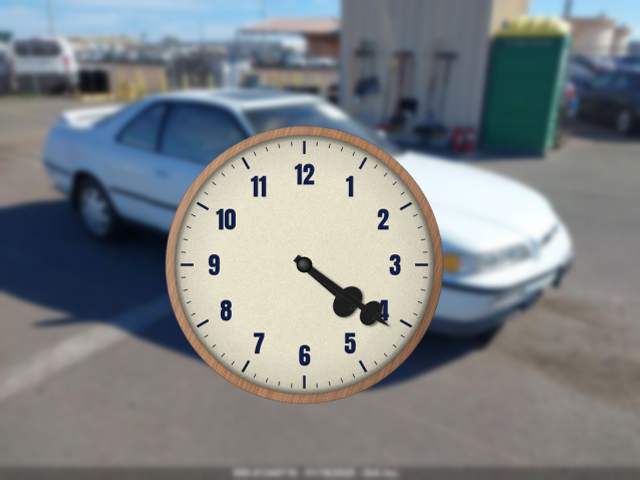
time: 4:21
